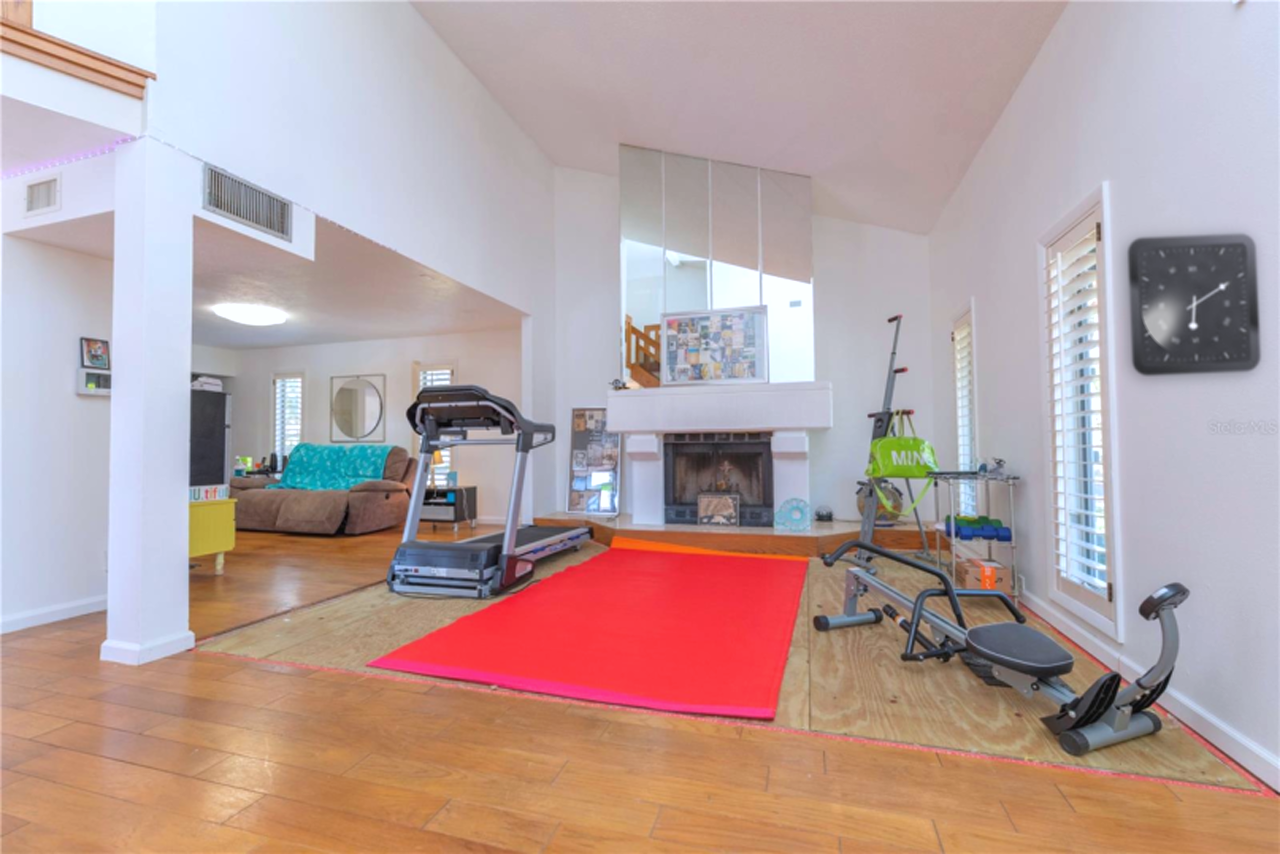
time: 6:10
